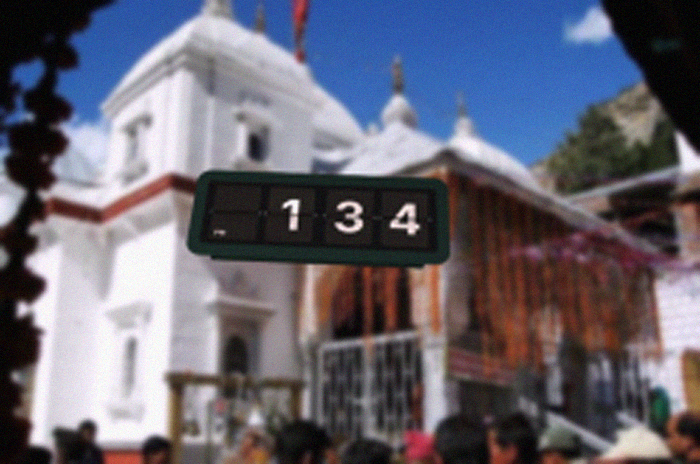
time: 1:34
